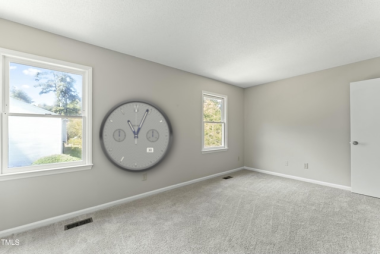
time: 11:04
